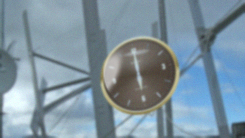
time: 6:00
